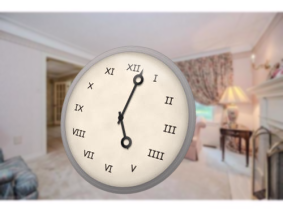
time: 5:02
